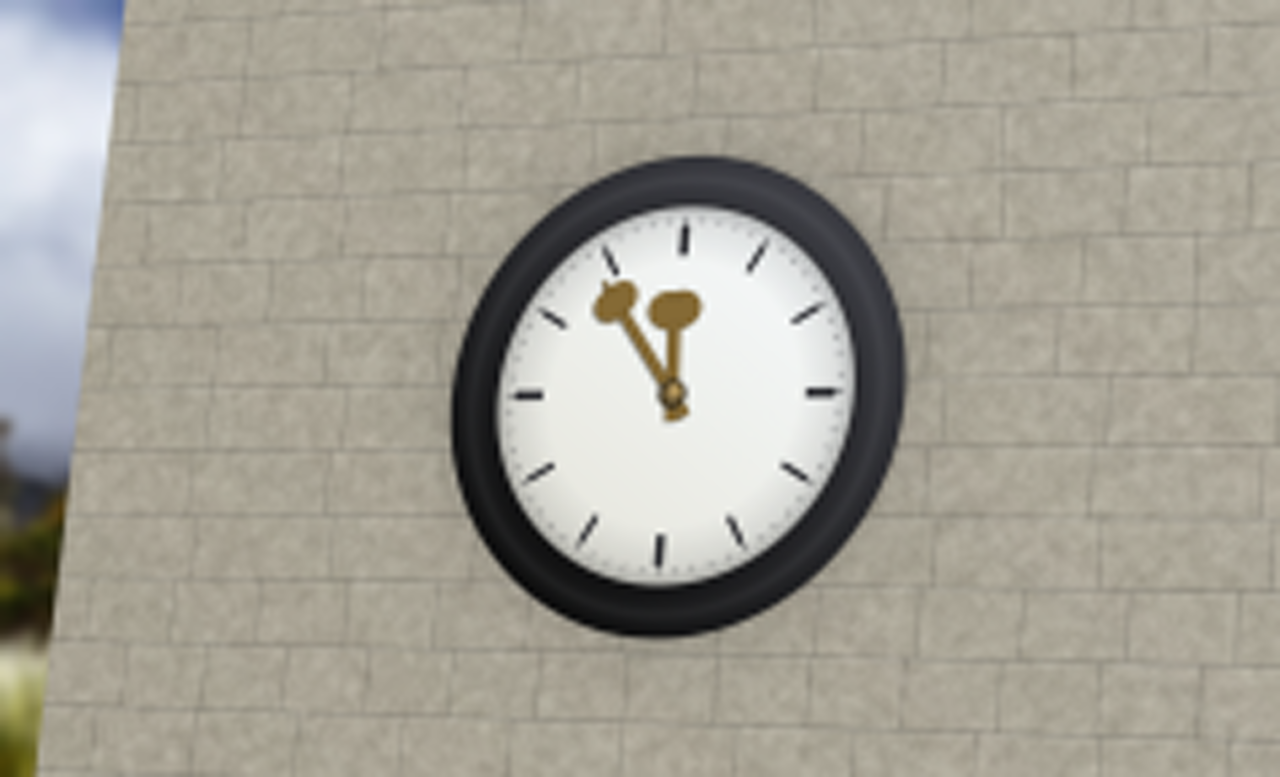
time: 11:54
